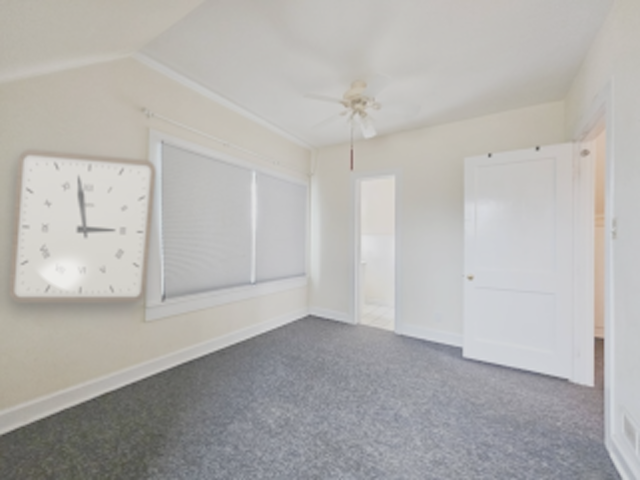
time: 2:58
